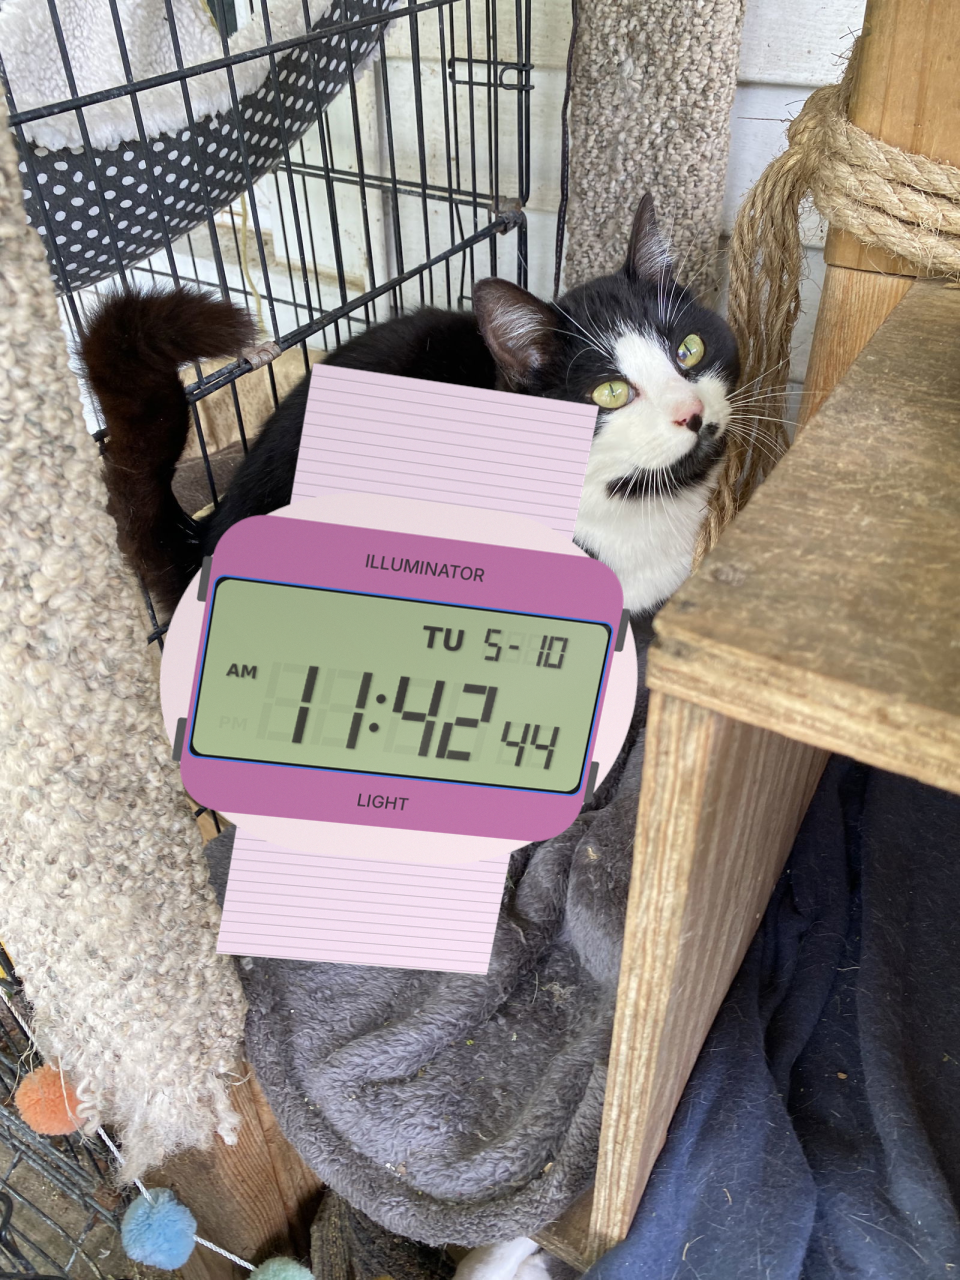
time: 11:42:44
